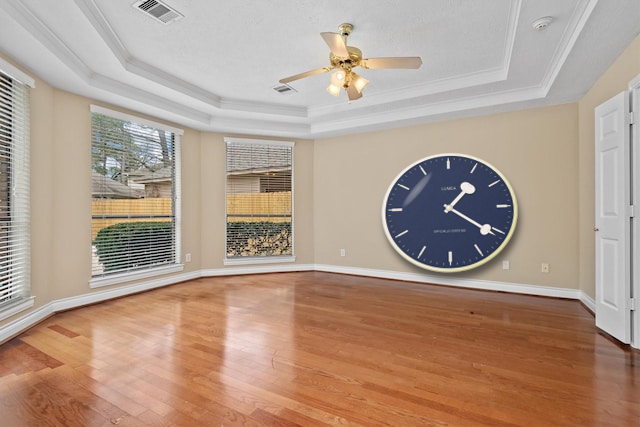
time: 1:21
